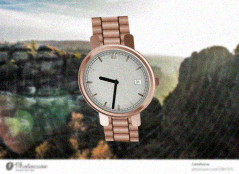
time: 9:32
